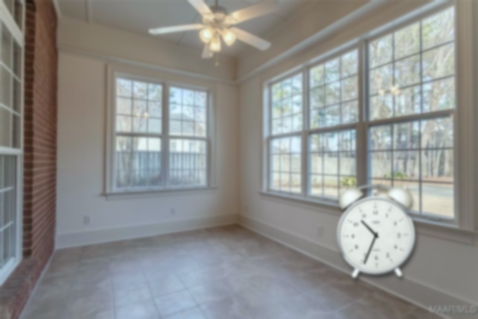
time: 10:34
